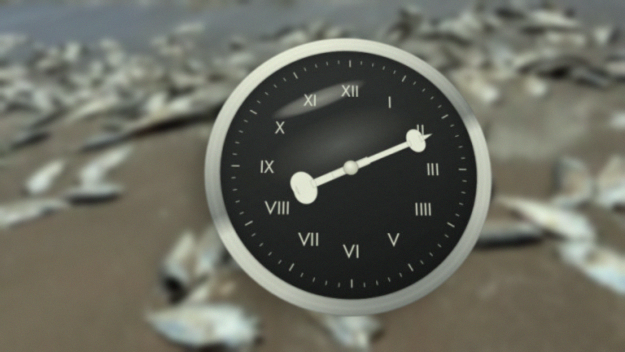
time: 8:11
